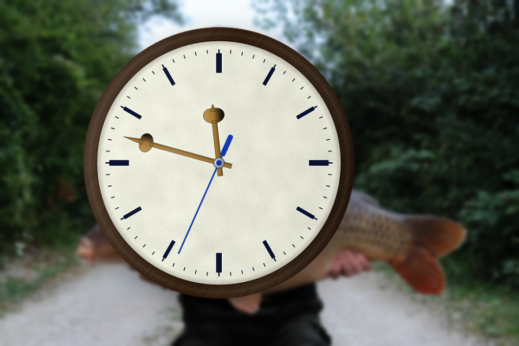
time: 11:47:34
